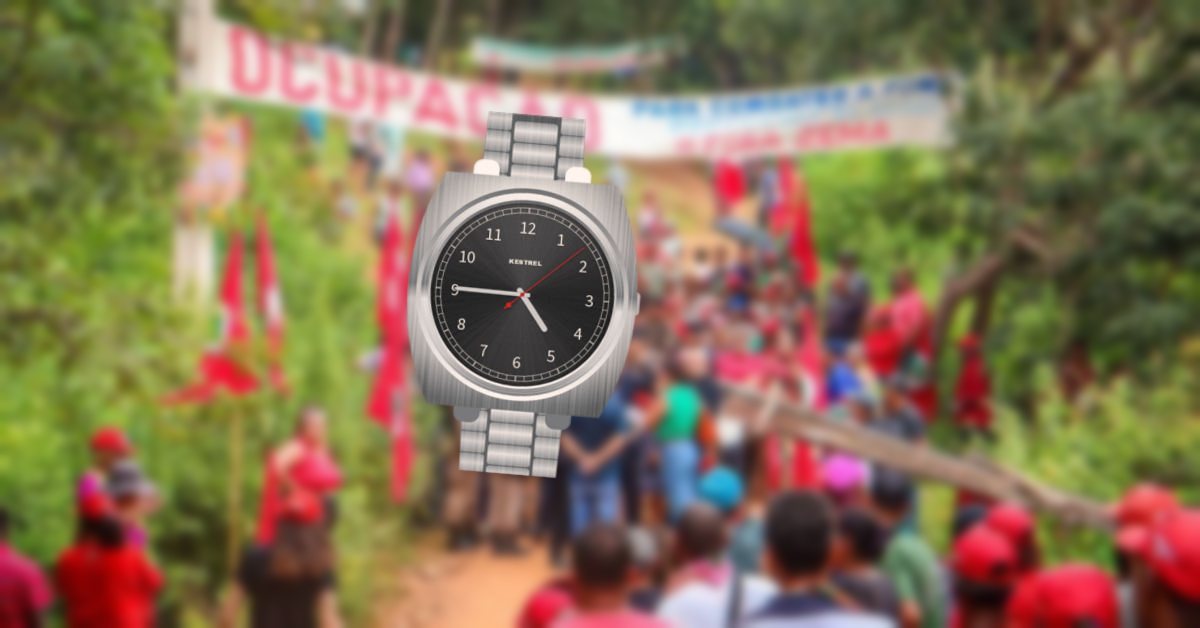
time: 4:45:08
